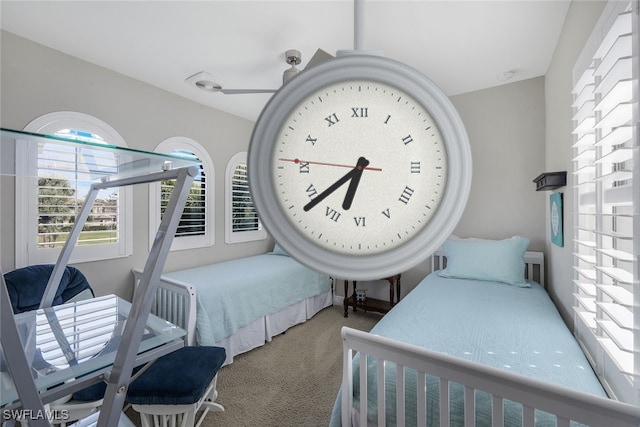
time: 6:38:46
